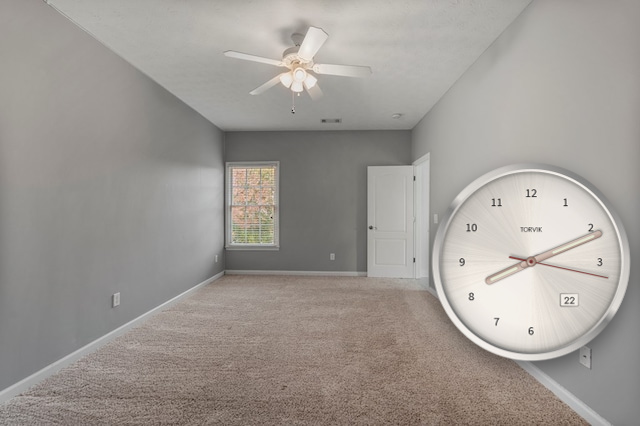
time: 8:11:17
